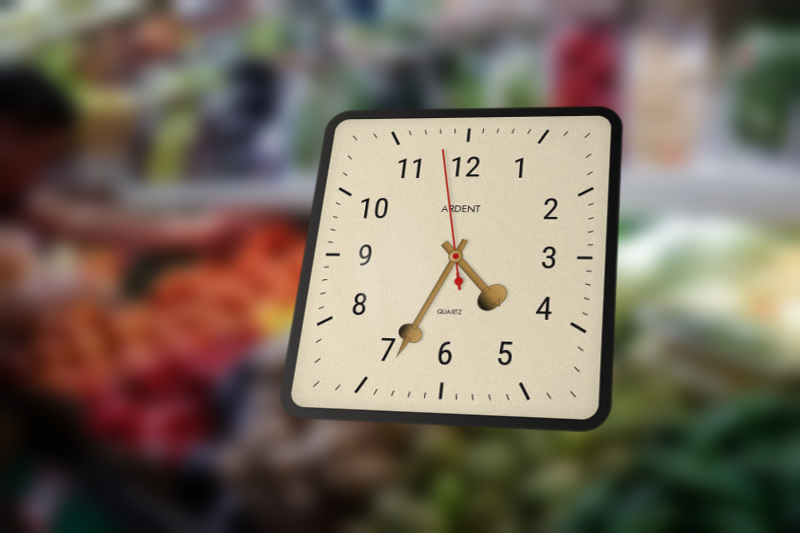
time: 4:33:58
